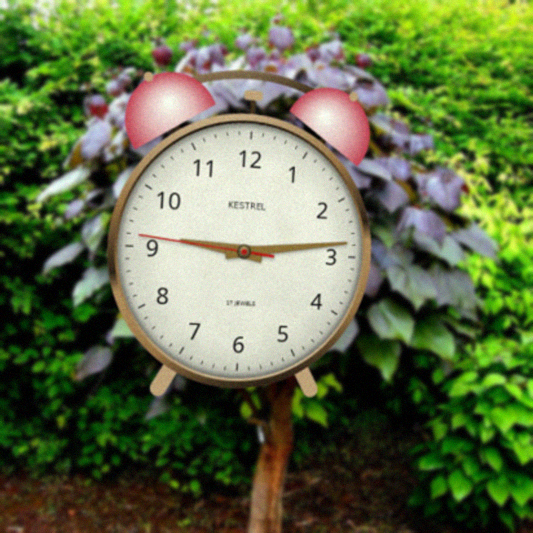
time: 9:13:46
